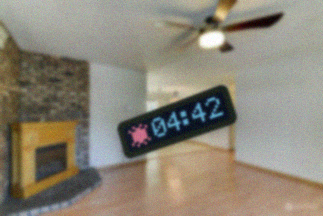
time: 4:42
